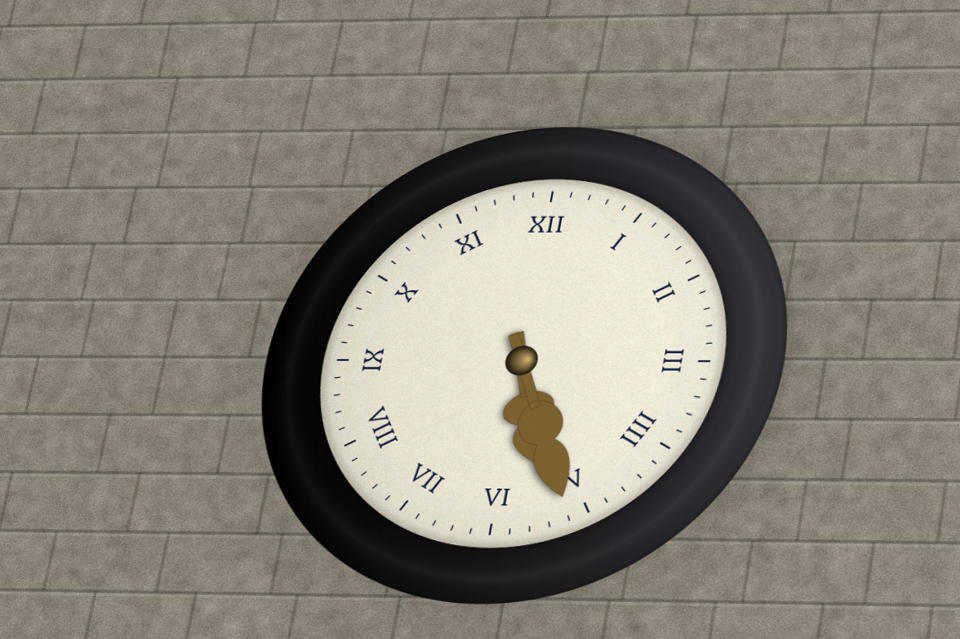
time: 5:26
